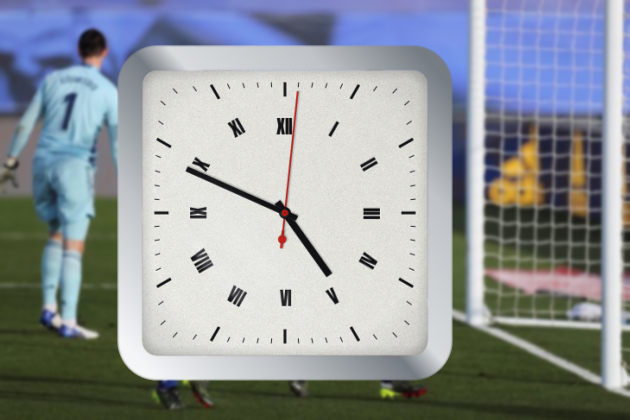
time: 4:49:01
